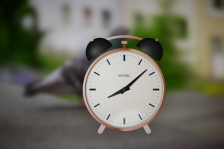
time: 8:08
